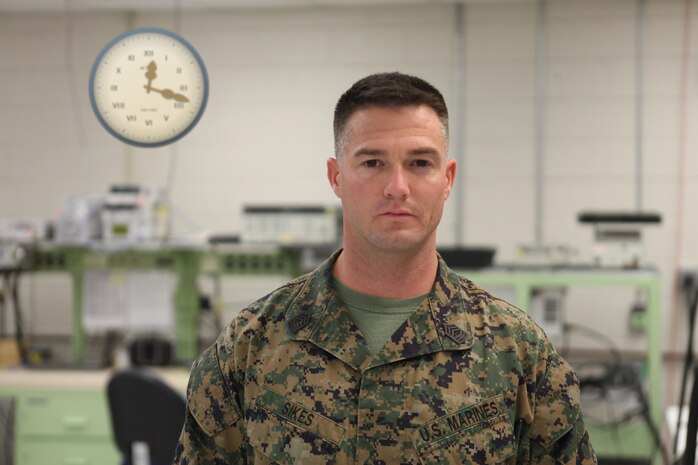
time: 12:18
